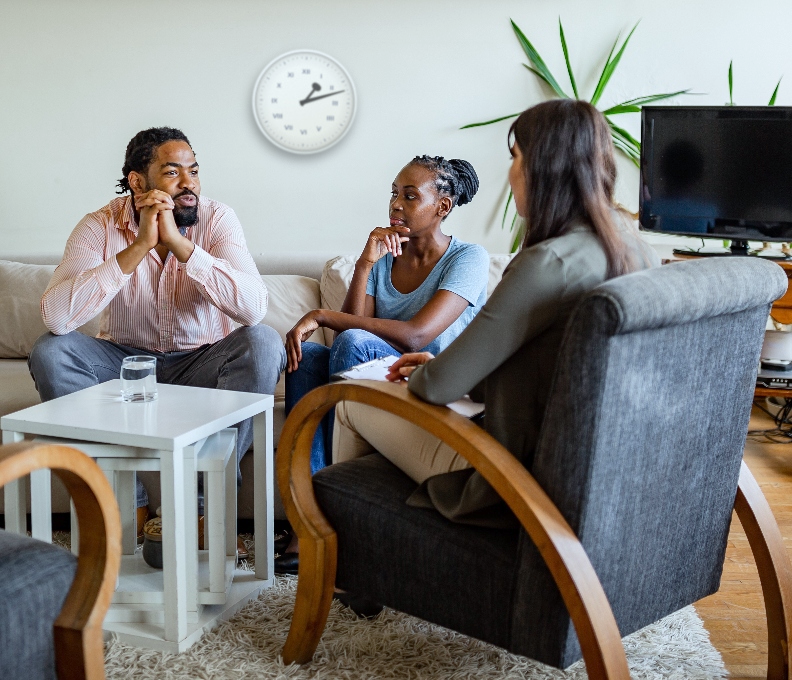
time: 1:12
